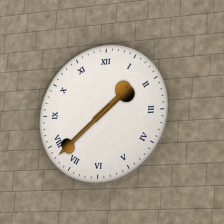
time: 1:38
